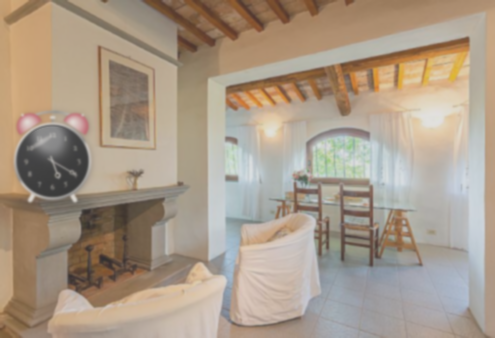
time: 5:20
